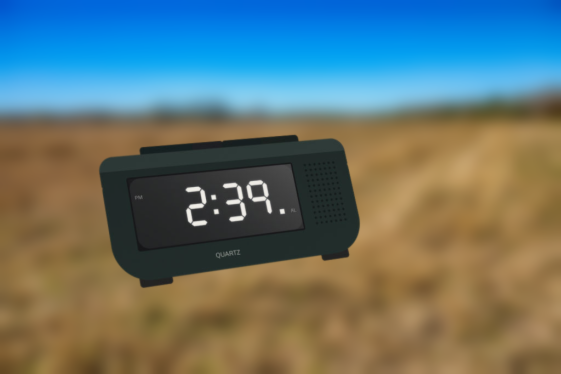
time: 2:39
